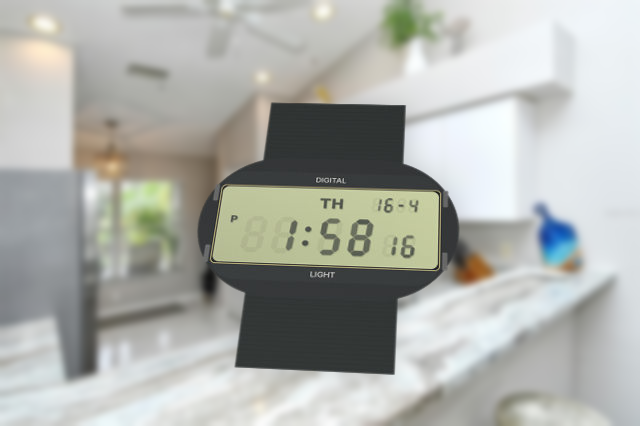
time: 1:58:16
